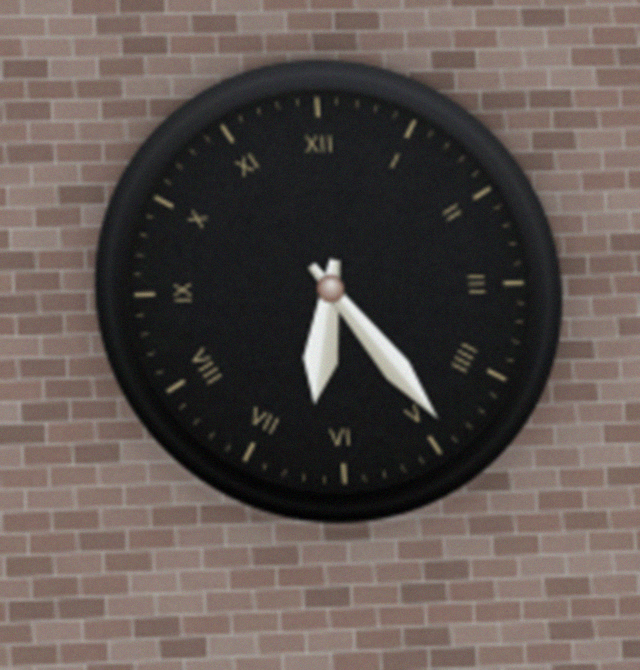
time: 6:24
